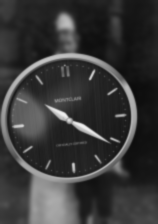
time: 10:21
